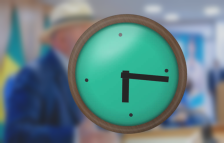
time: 6:17
